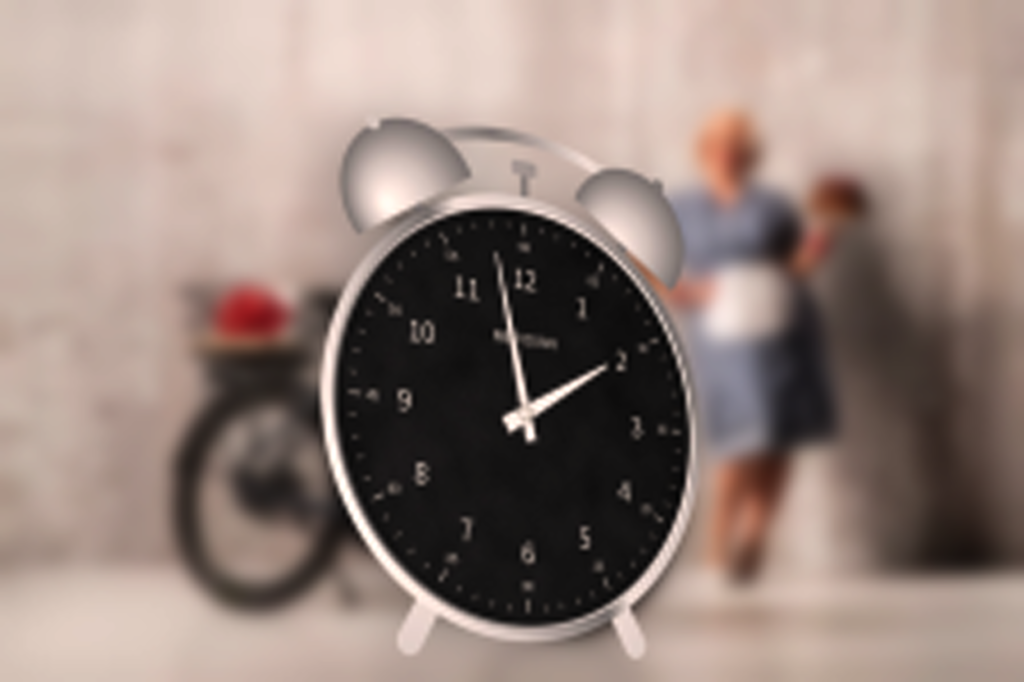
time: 1:58
